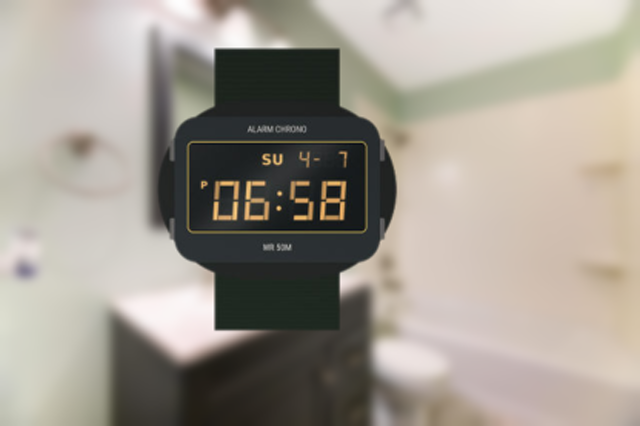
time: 6:58
